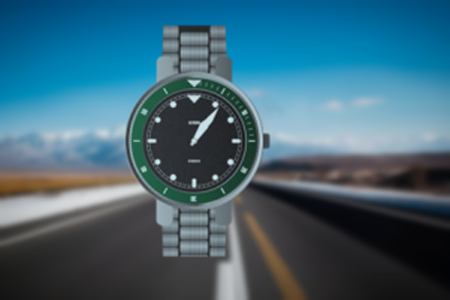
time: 1:06
